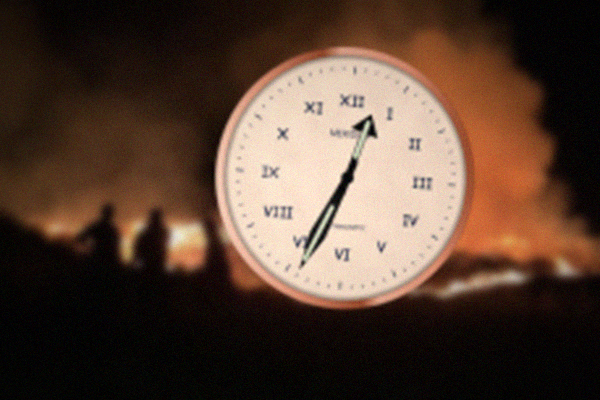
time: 12:34
